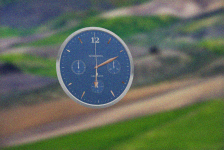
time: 6:11
